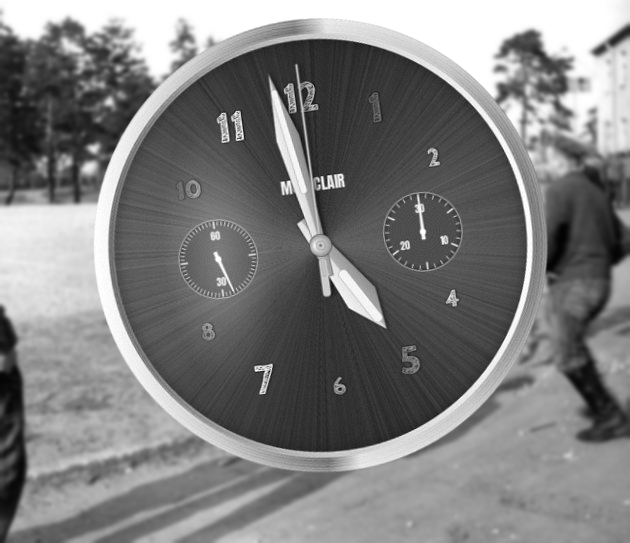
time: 4:58:27
